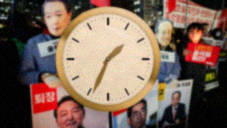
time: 1:34
